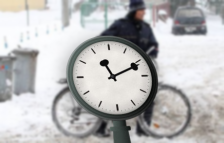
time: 11:11
